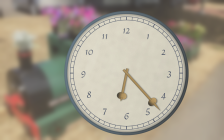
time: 6:23
